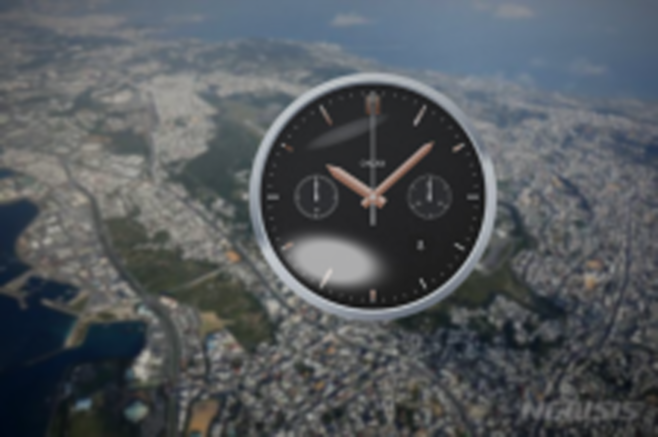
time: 10:08
